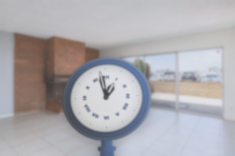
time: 12:58
